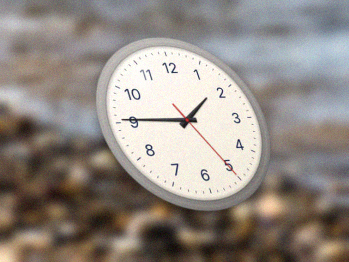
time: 1:45:25
